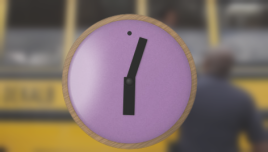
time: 6:03
